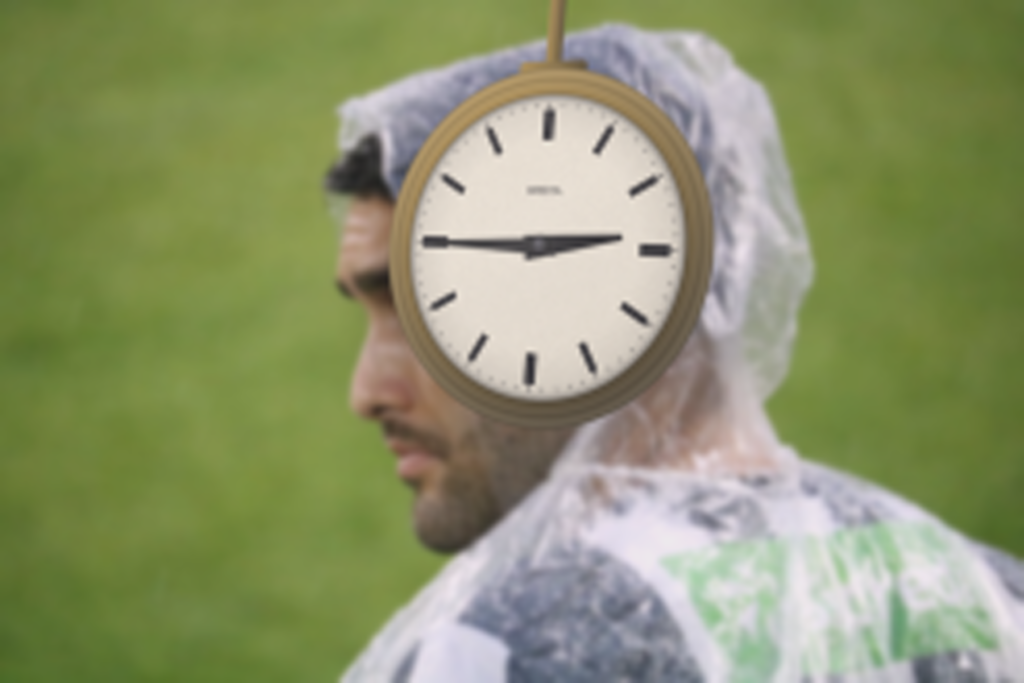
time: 2:45
